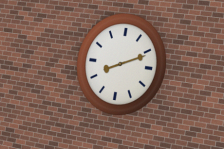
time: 8:11
